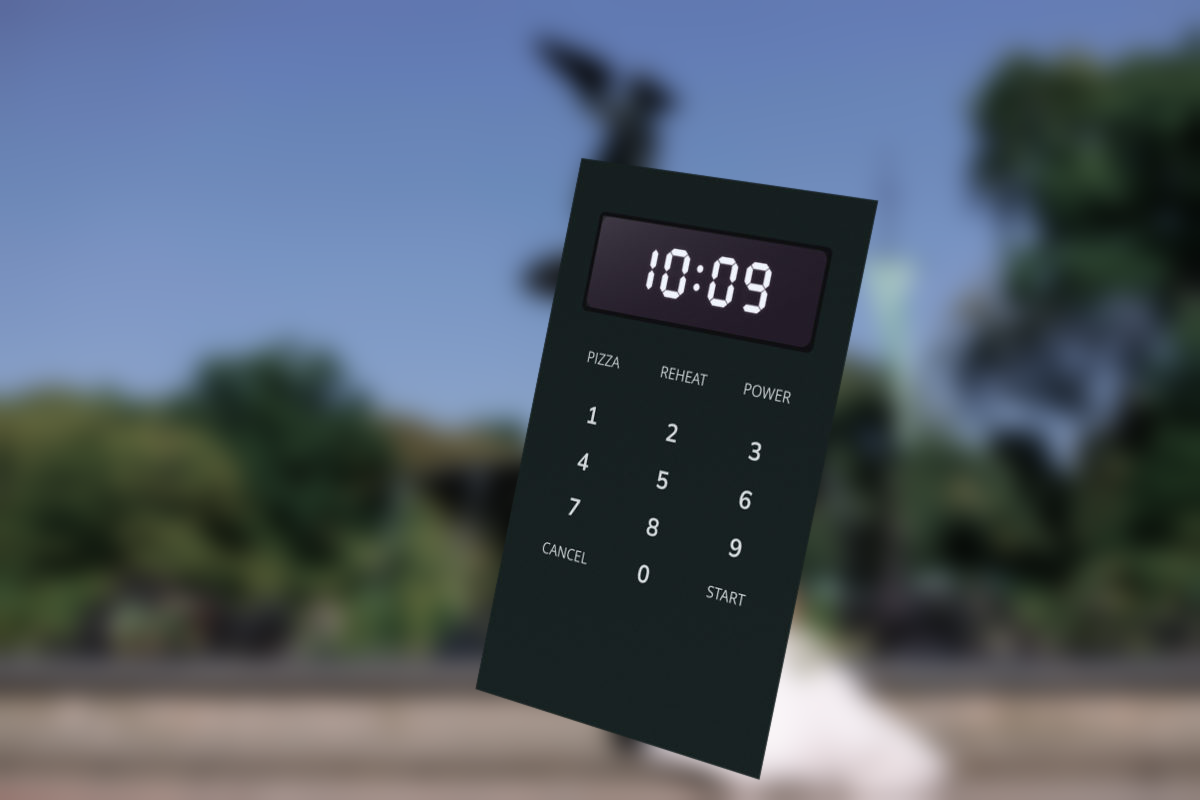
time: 10:09
